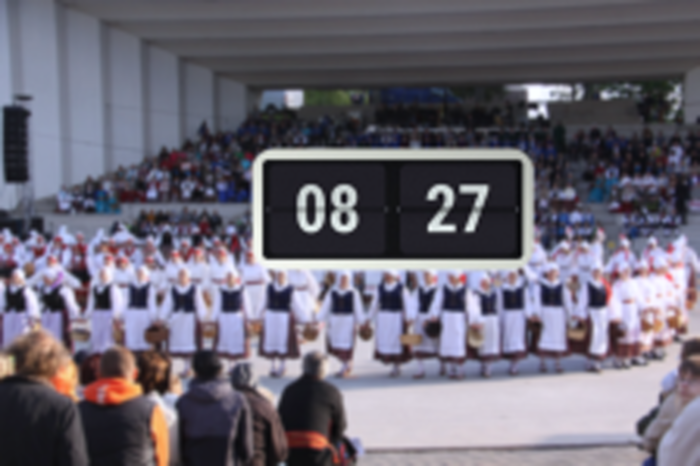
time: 8:27
